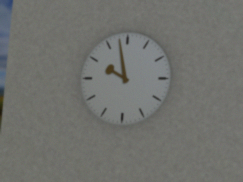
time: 9:58
